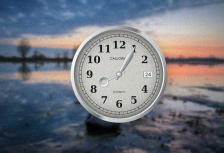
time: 8:05
